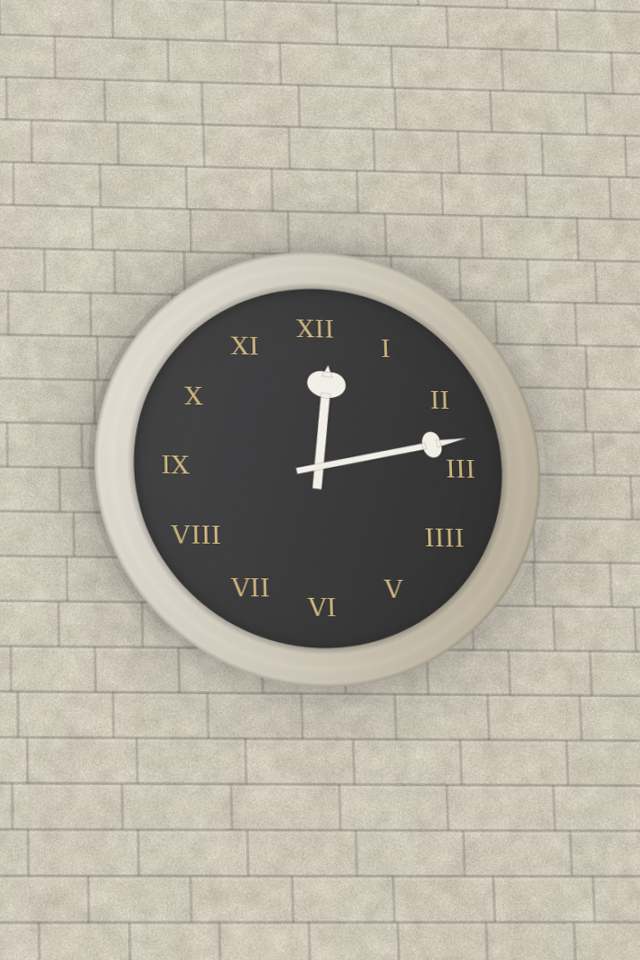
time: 12:13
